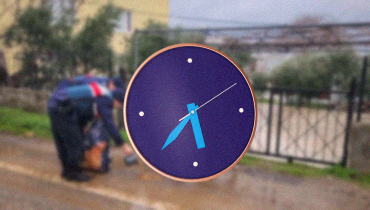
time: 5:37:10
